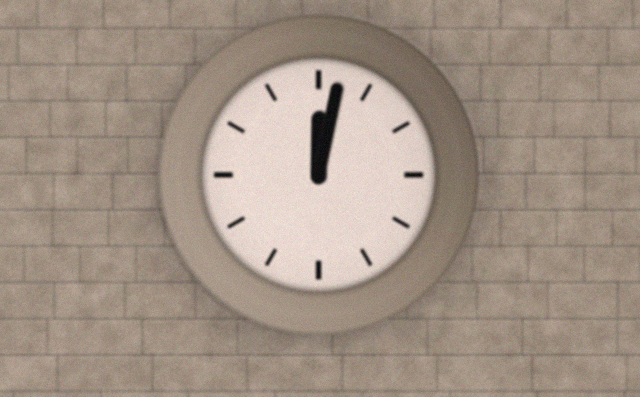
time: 12:02
